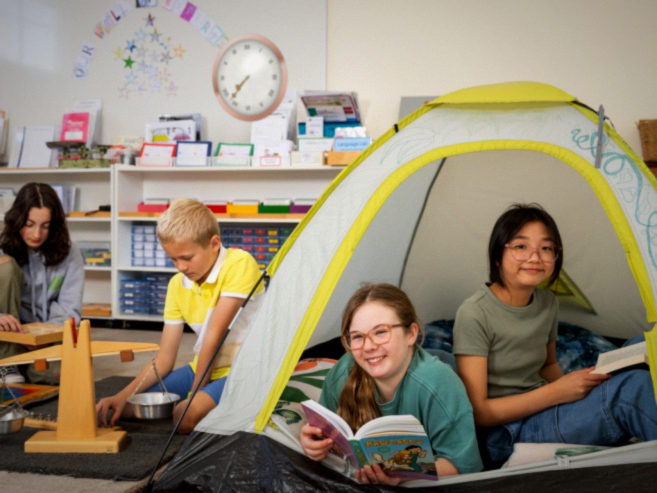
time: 7:37
